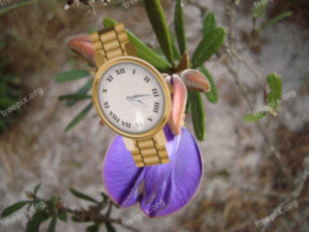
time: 4:16
